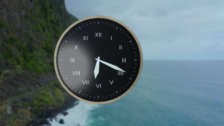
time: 6:19
